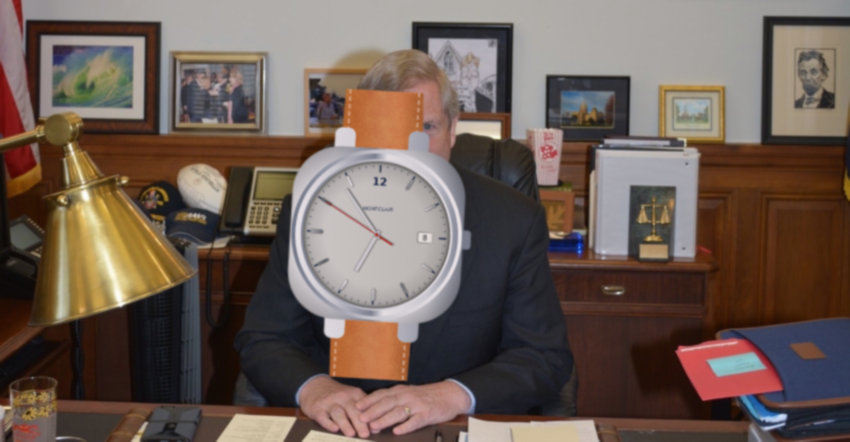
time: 6:53:50
